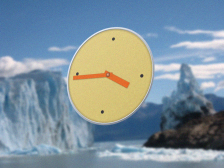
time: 3:44
